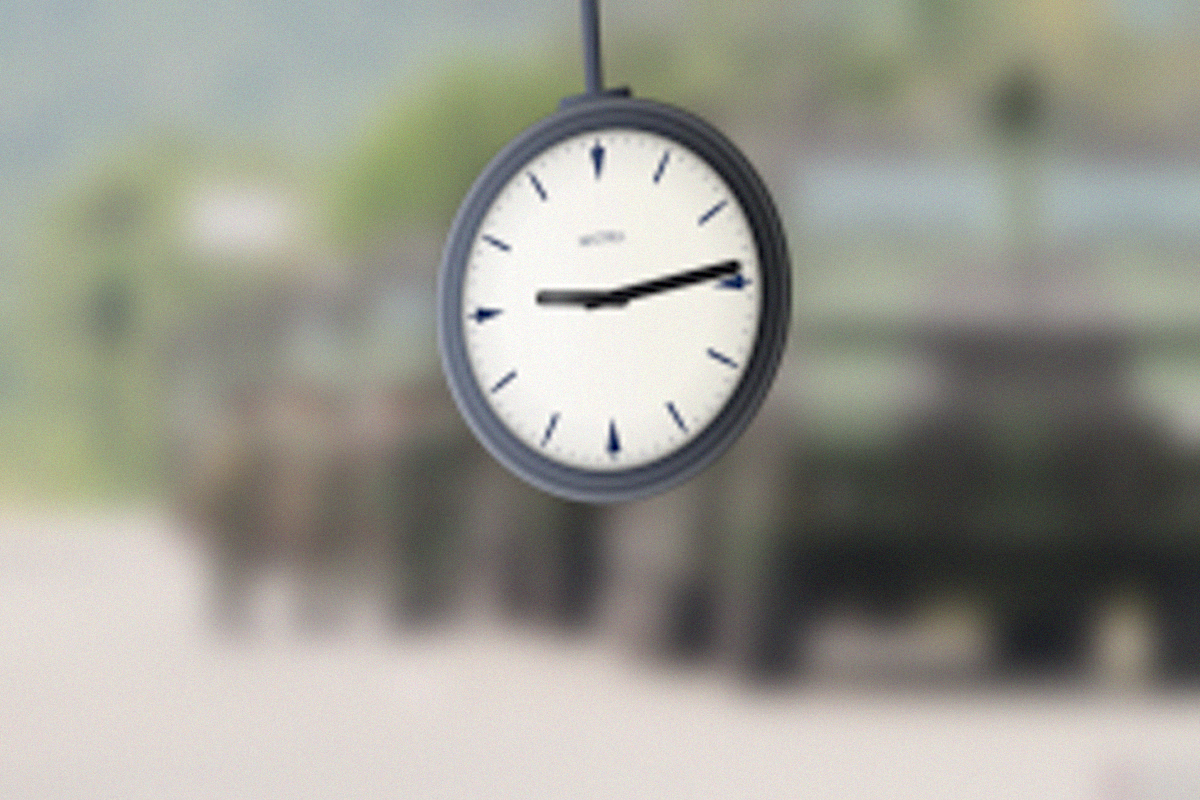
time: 9:14
